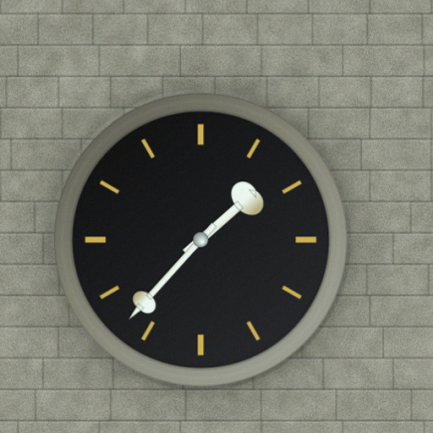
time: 1:37
